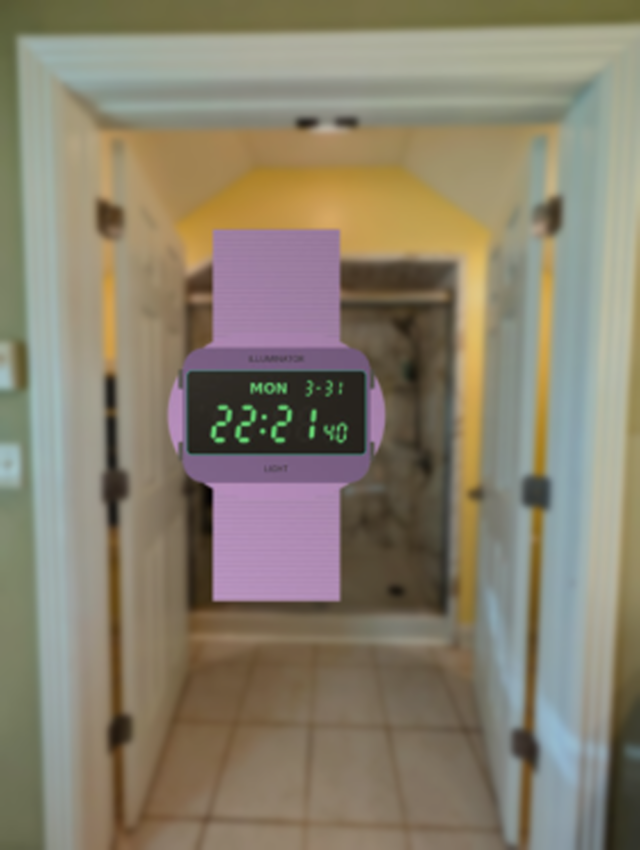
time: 22:21:40
